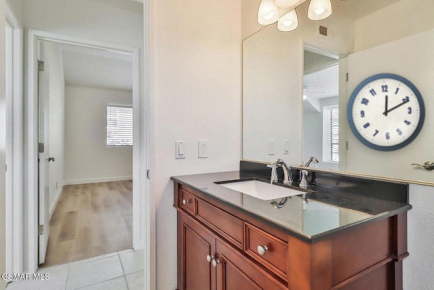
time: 12:11
